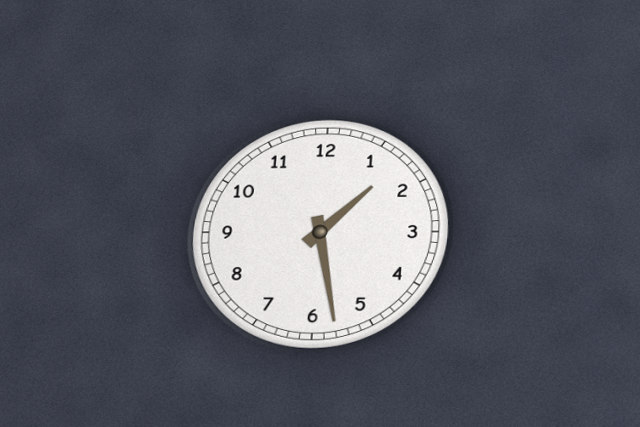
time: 1:28
